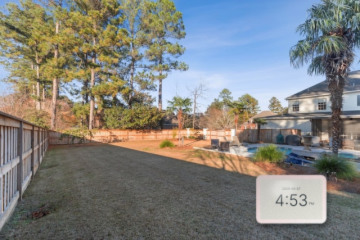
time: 4:53
